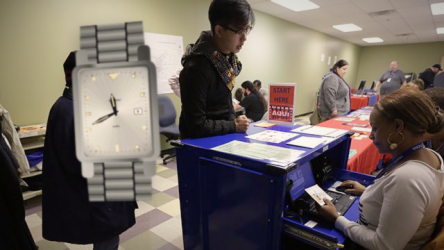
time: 11:41
